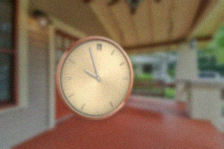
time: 9:57
